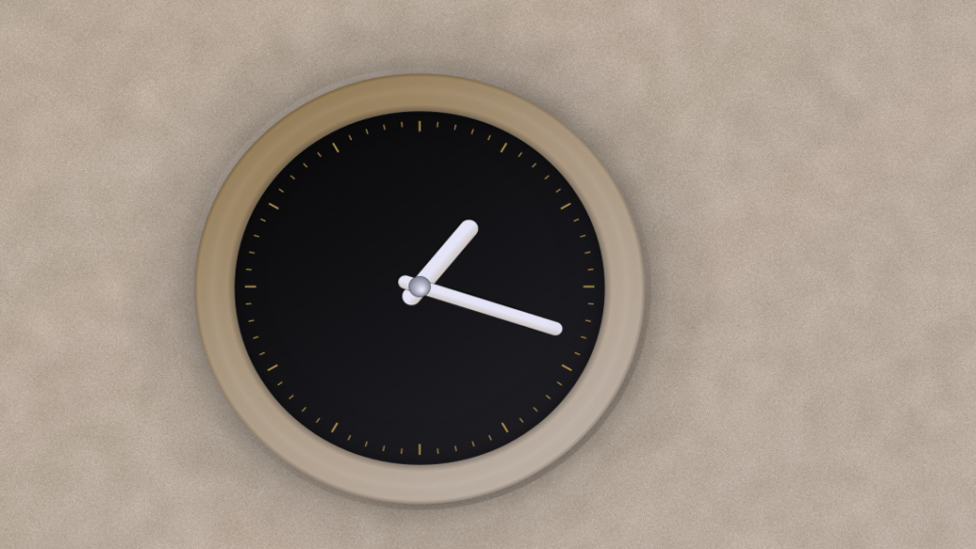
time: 1:18
